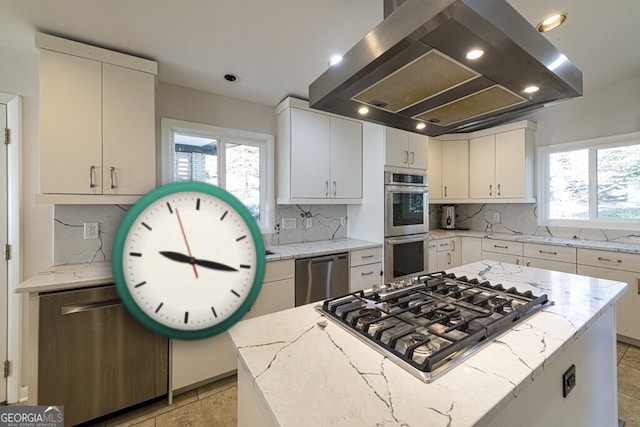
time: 9:15:56
